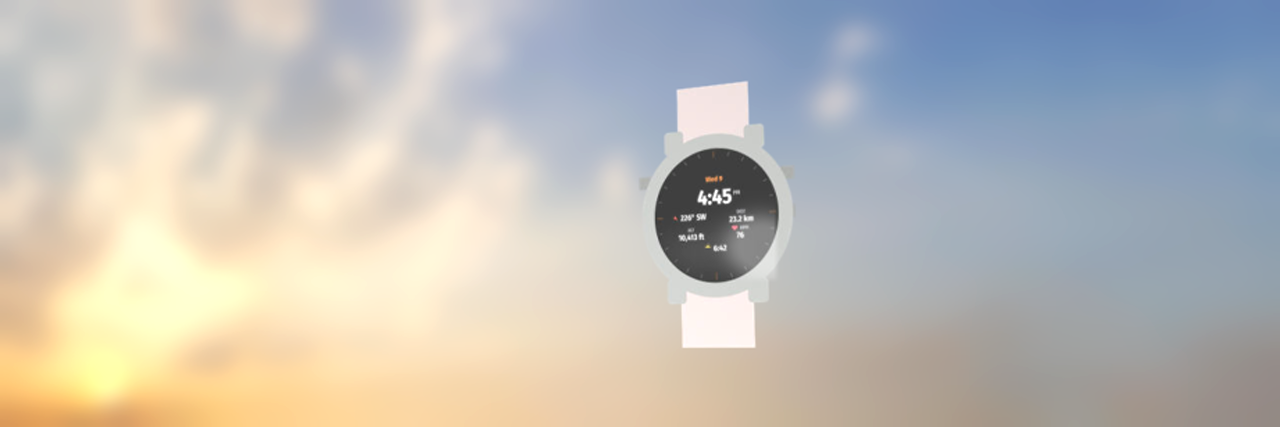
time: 4:45
